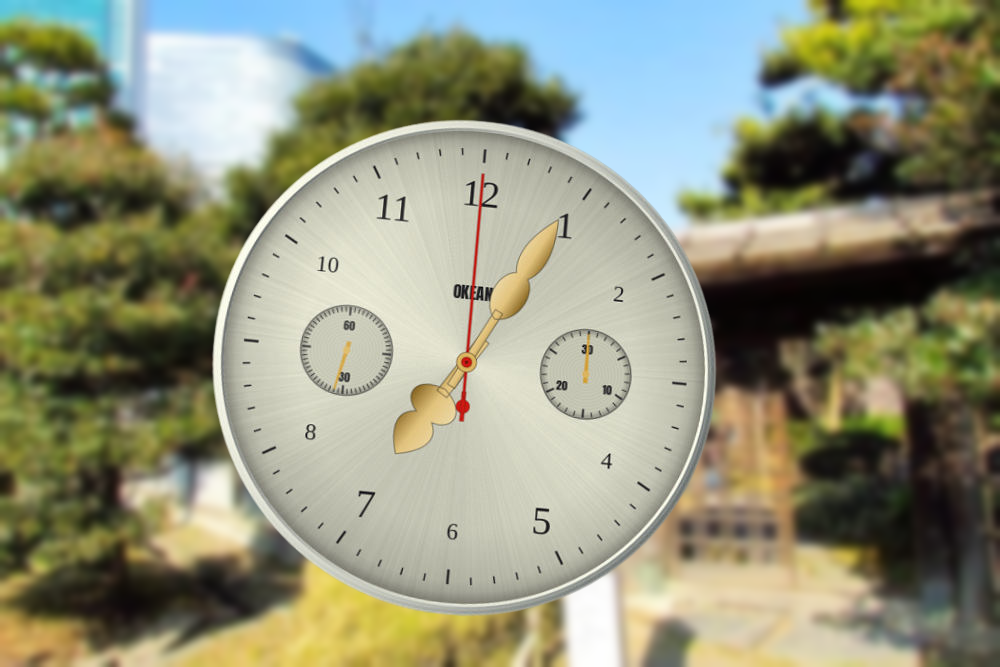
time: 7:04:32
